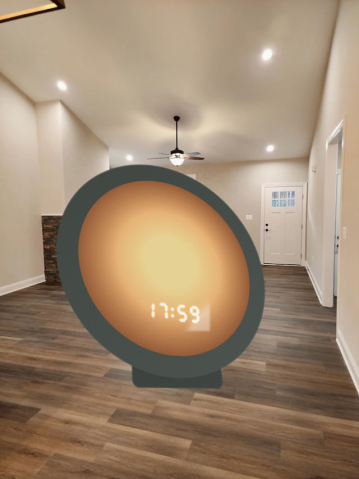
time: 17:59
